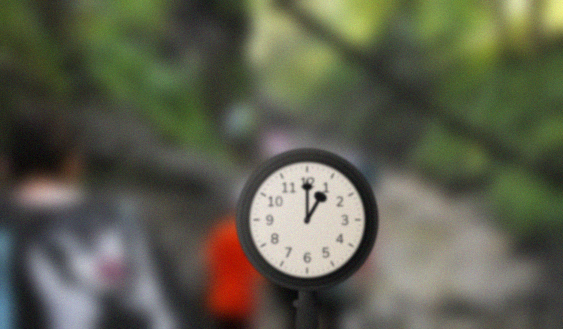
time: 1:00
